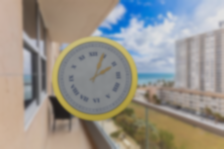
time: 2:04
